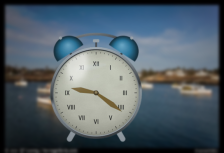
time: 9:21
